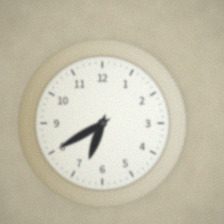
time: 6:40
